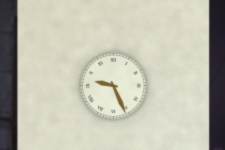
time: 9:26
